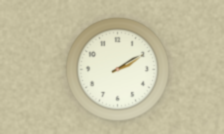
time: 2:10
